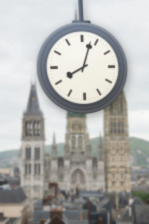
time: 8:03
